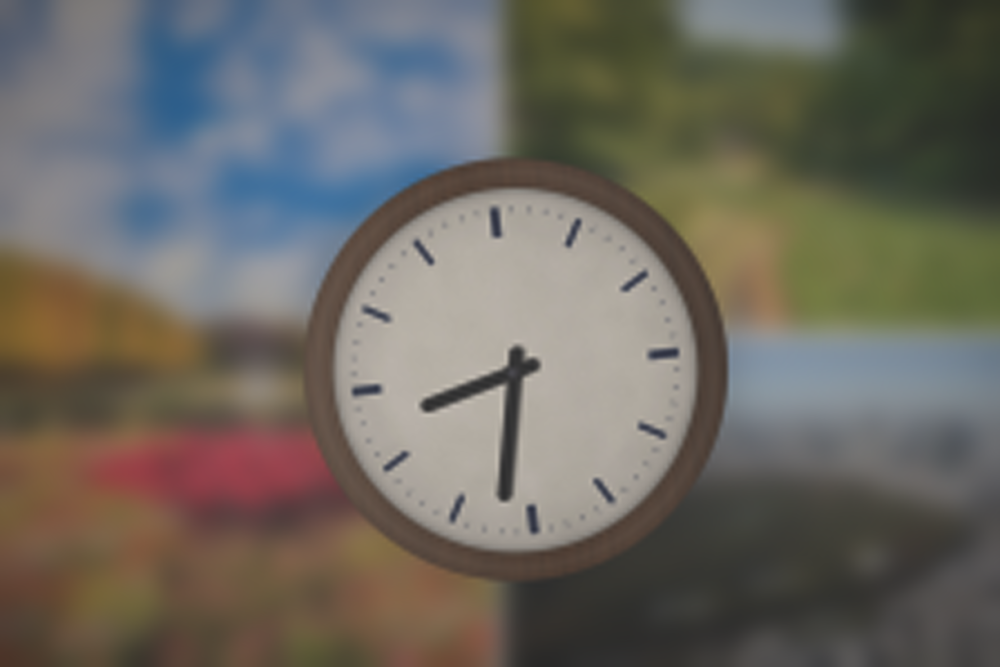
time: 8:32
